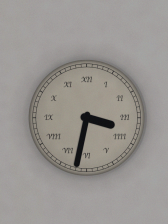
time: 3:32
